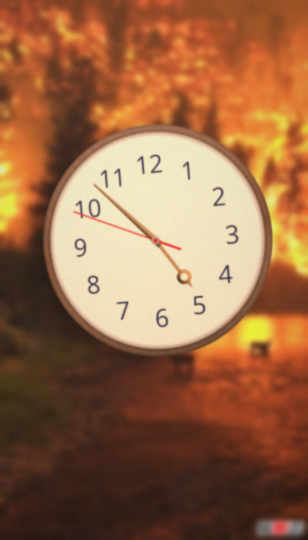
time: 4:52:49
